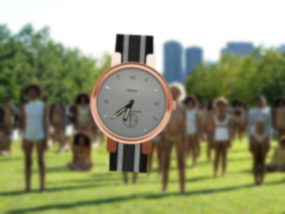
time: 6:38
